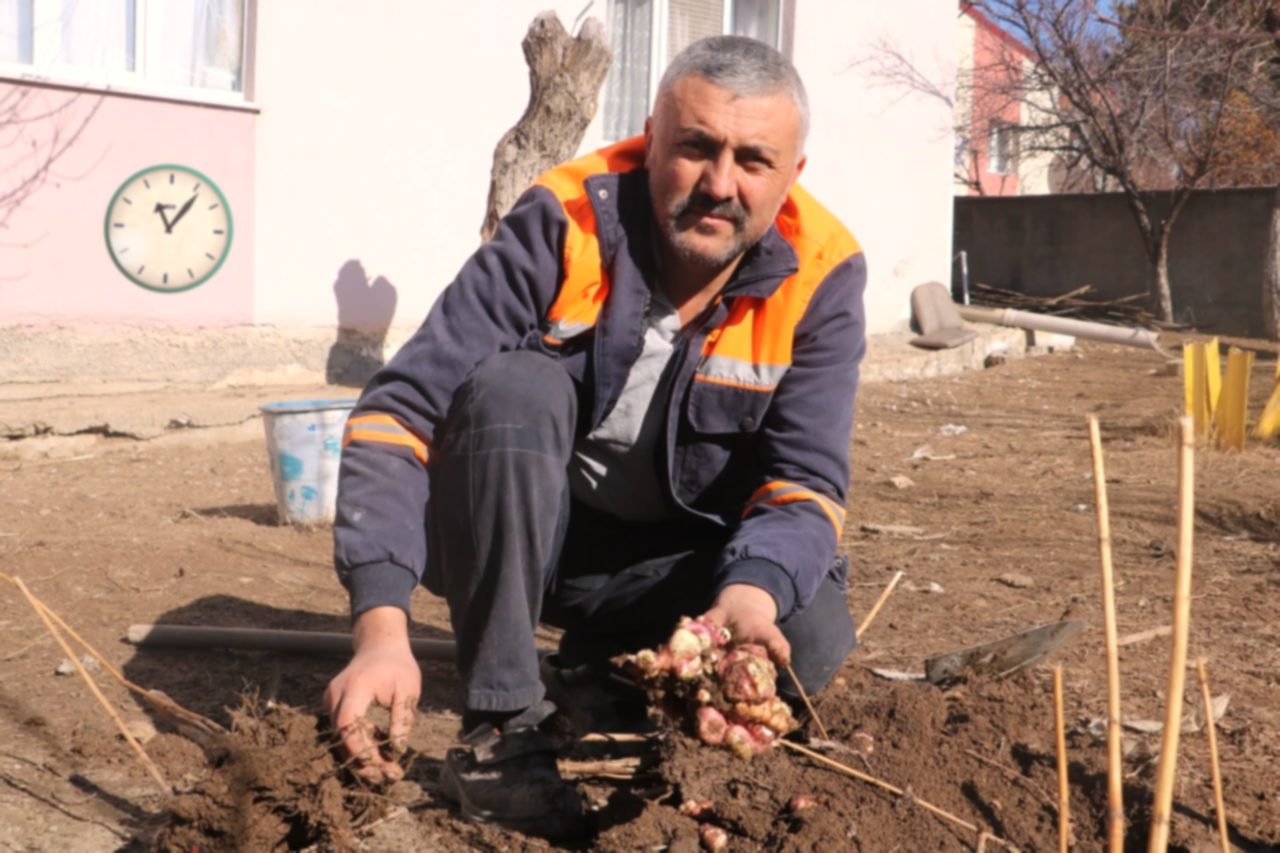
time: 11:06
